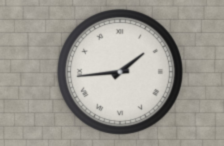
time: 1:44
